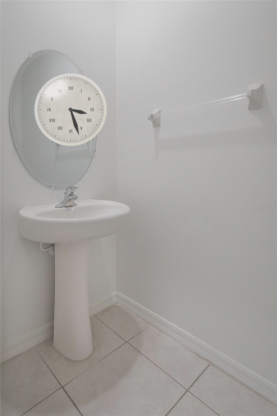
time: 3:27
